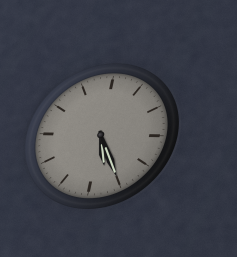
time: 5:25
